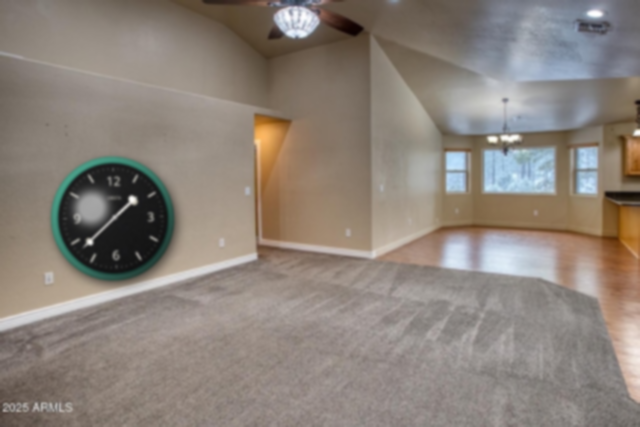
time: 1:38
